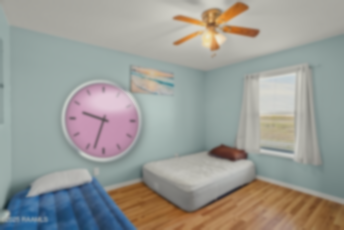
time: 9:33
